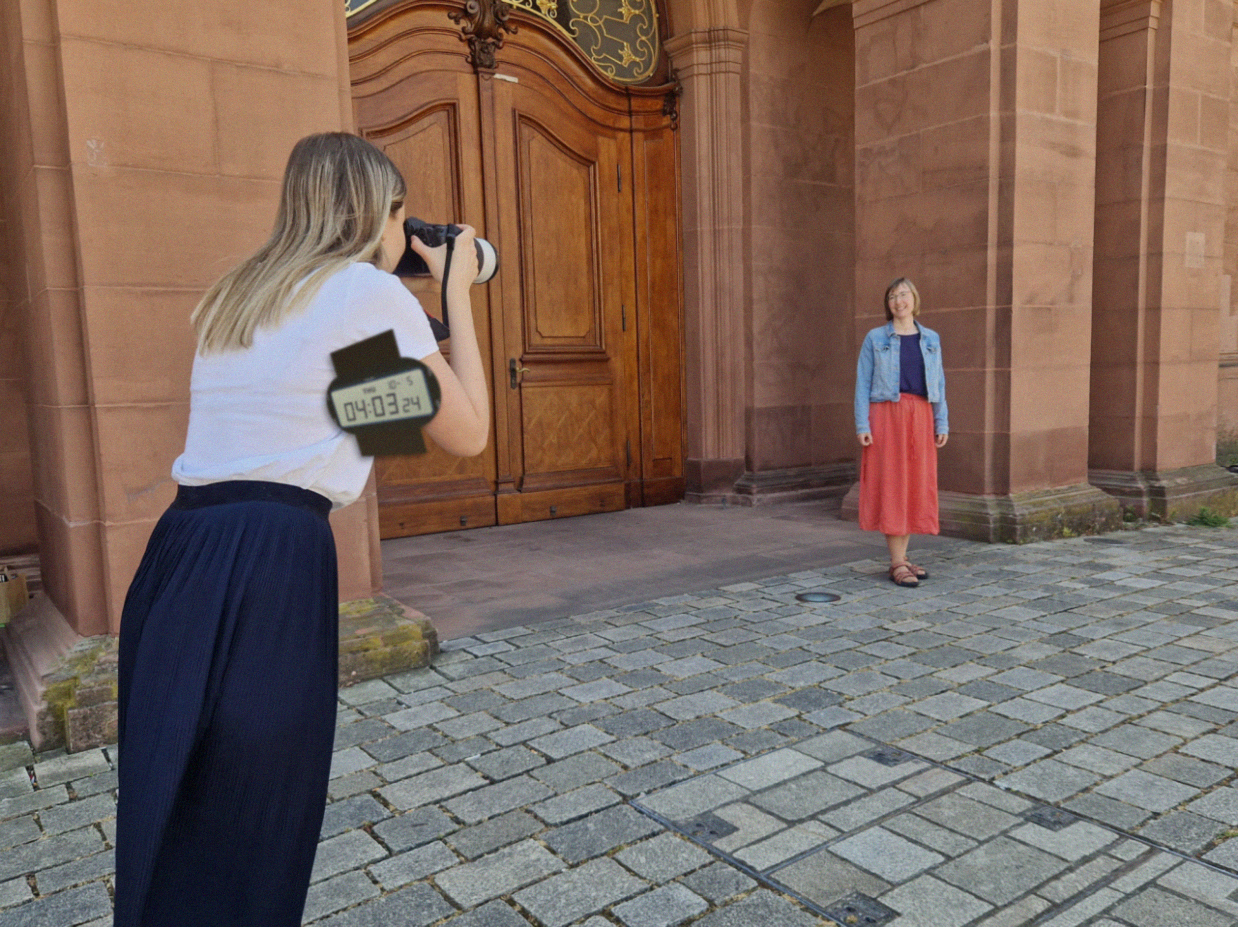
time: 4:03:24
